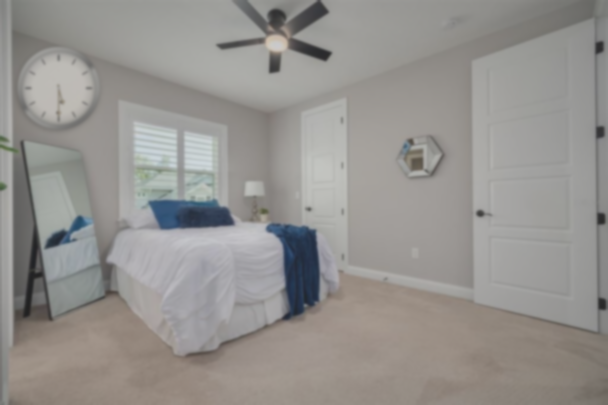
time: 5:30
